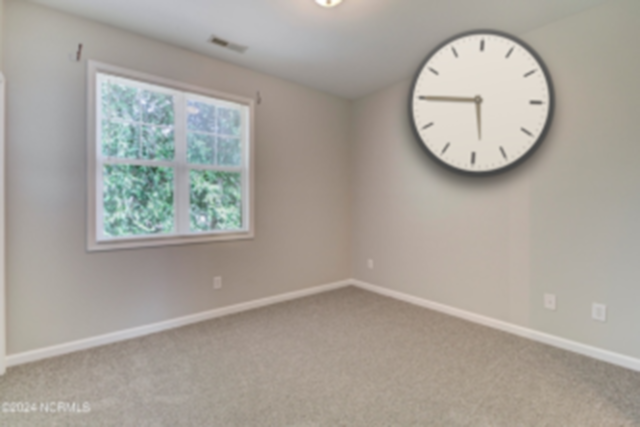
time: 5:45
